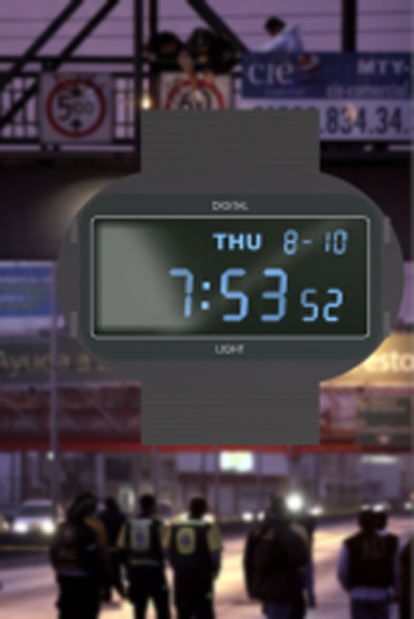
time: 7:53:52
